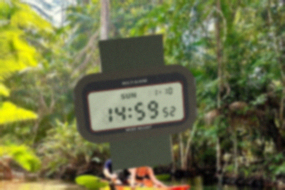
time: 14:59
